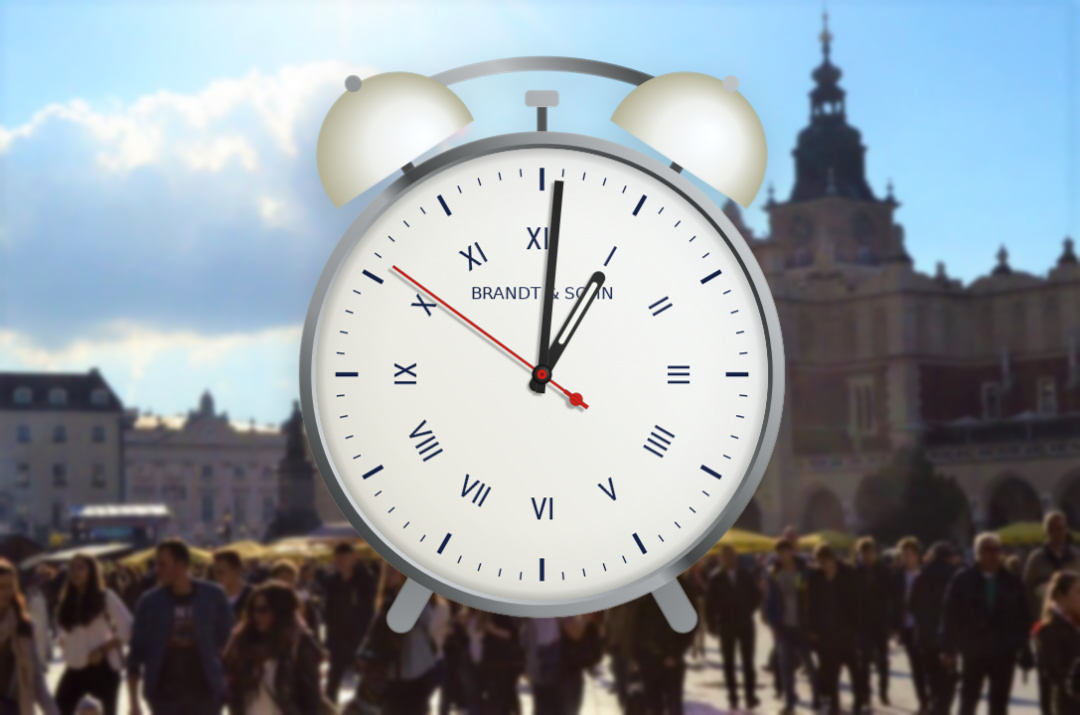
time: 1:00:51
